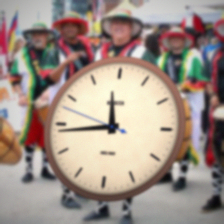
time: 11:43:48
